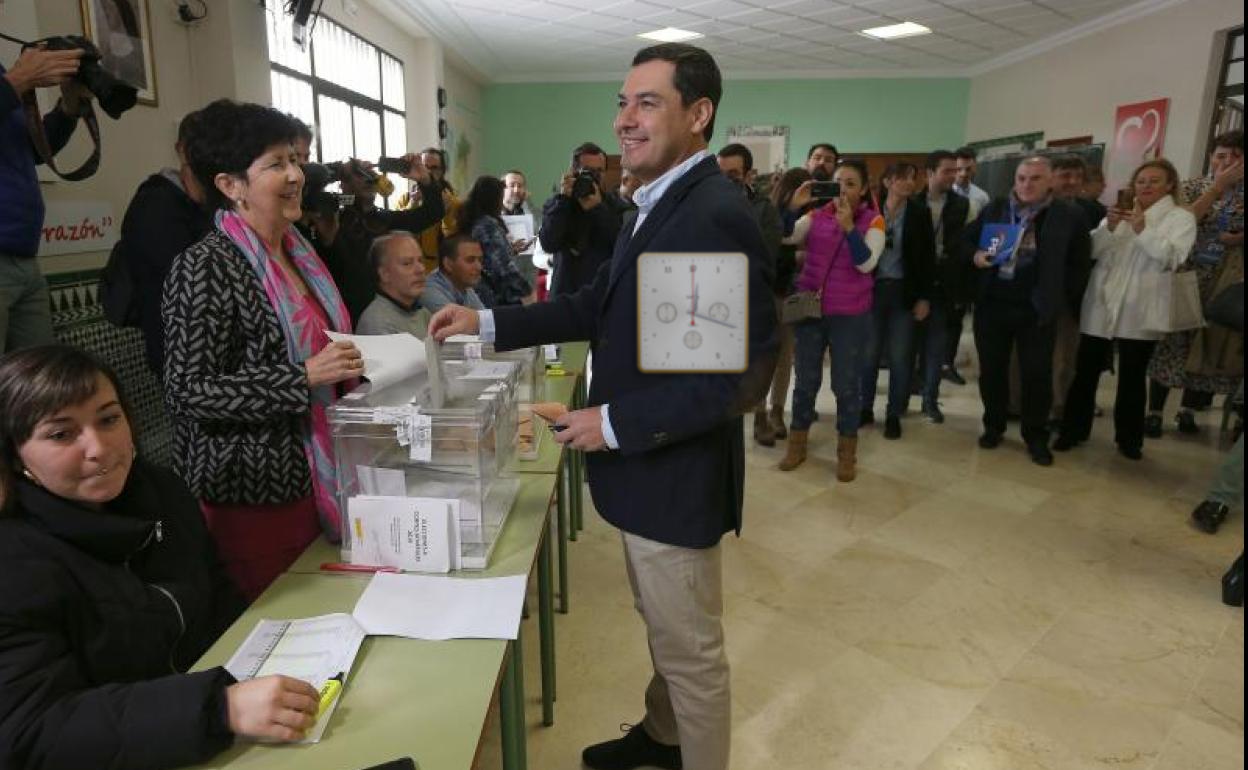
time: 12:18
